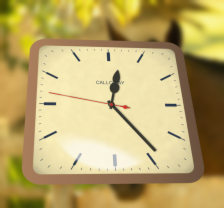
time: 12:23:47
